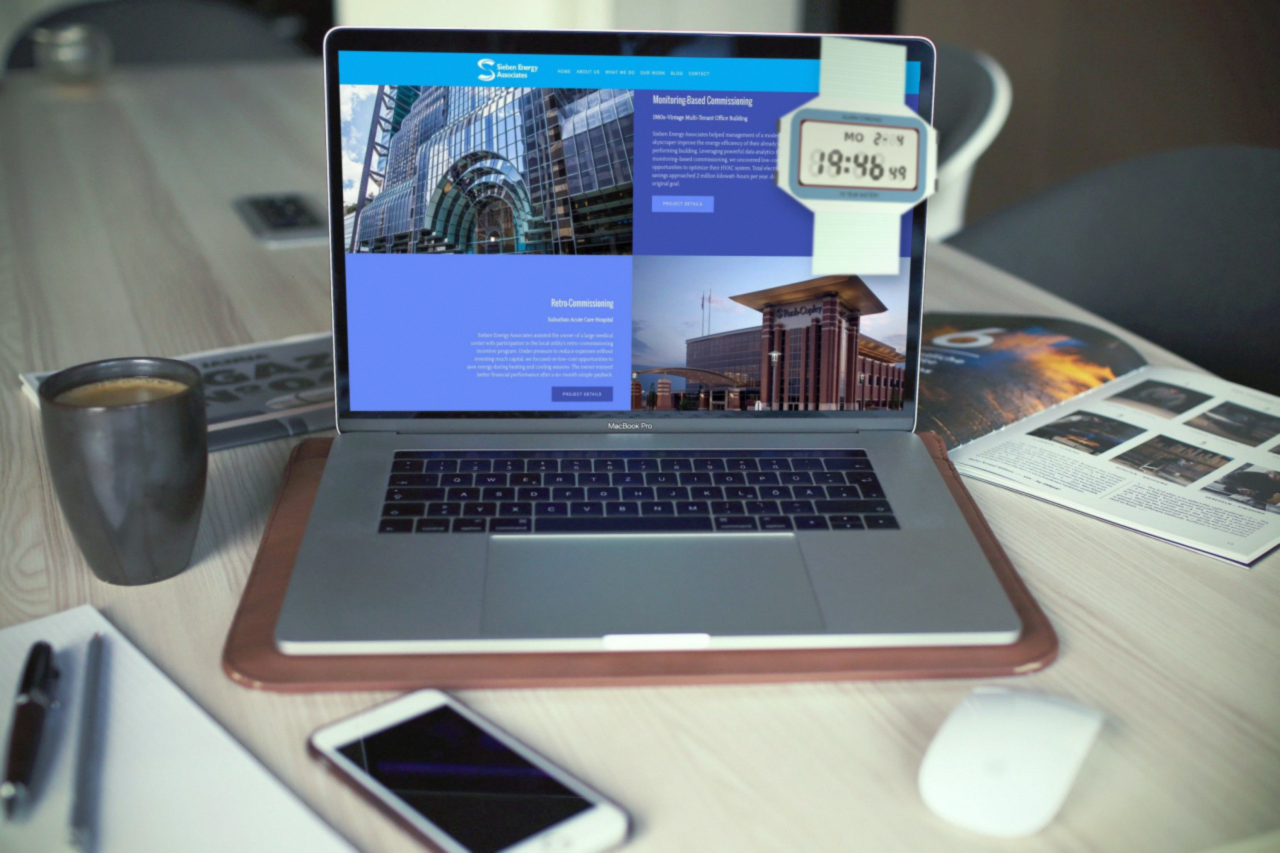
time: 19:46:49
